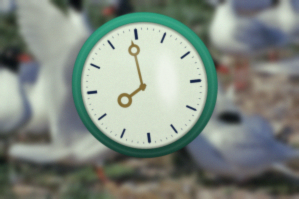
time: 7:59
